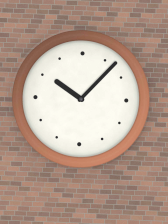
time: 10:07
